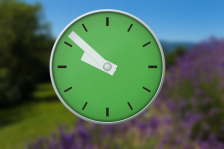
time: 9:52
